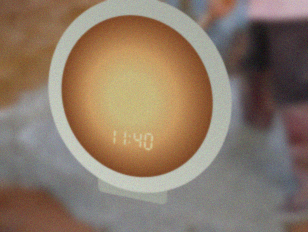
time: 11:40
